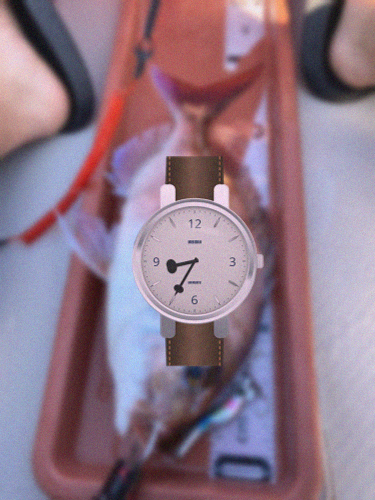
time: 8:35
